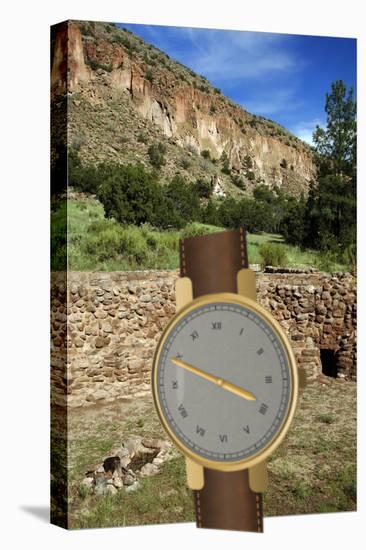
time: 3:49
